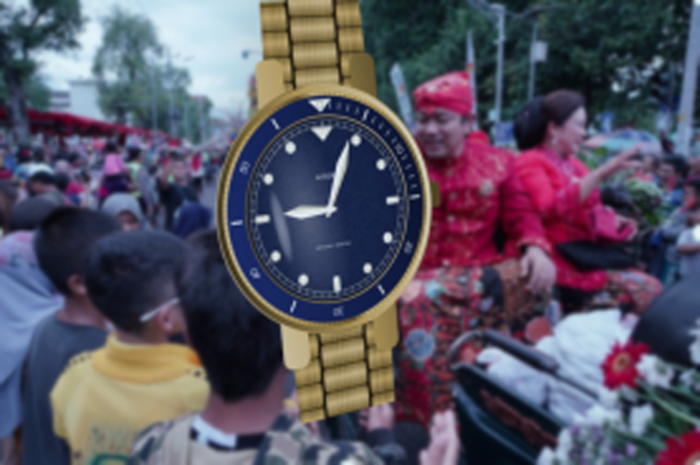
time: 9:04
